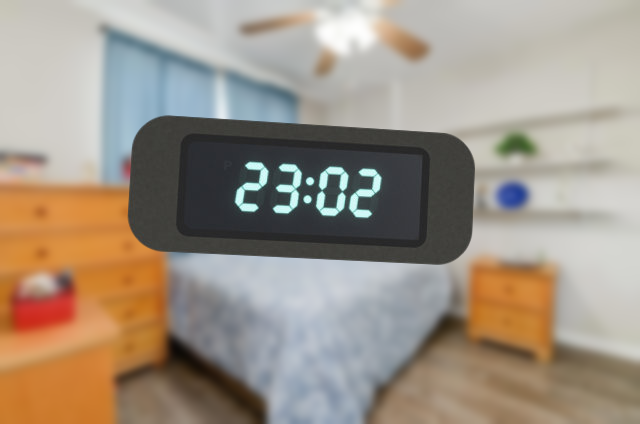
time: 23:02
